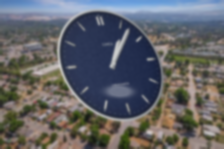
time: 1:07
